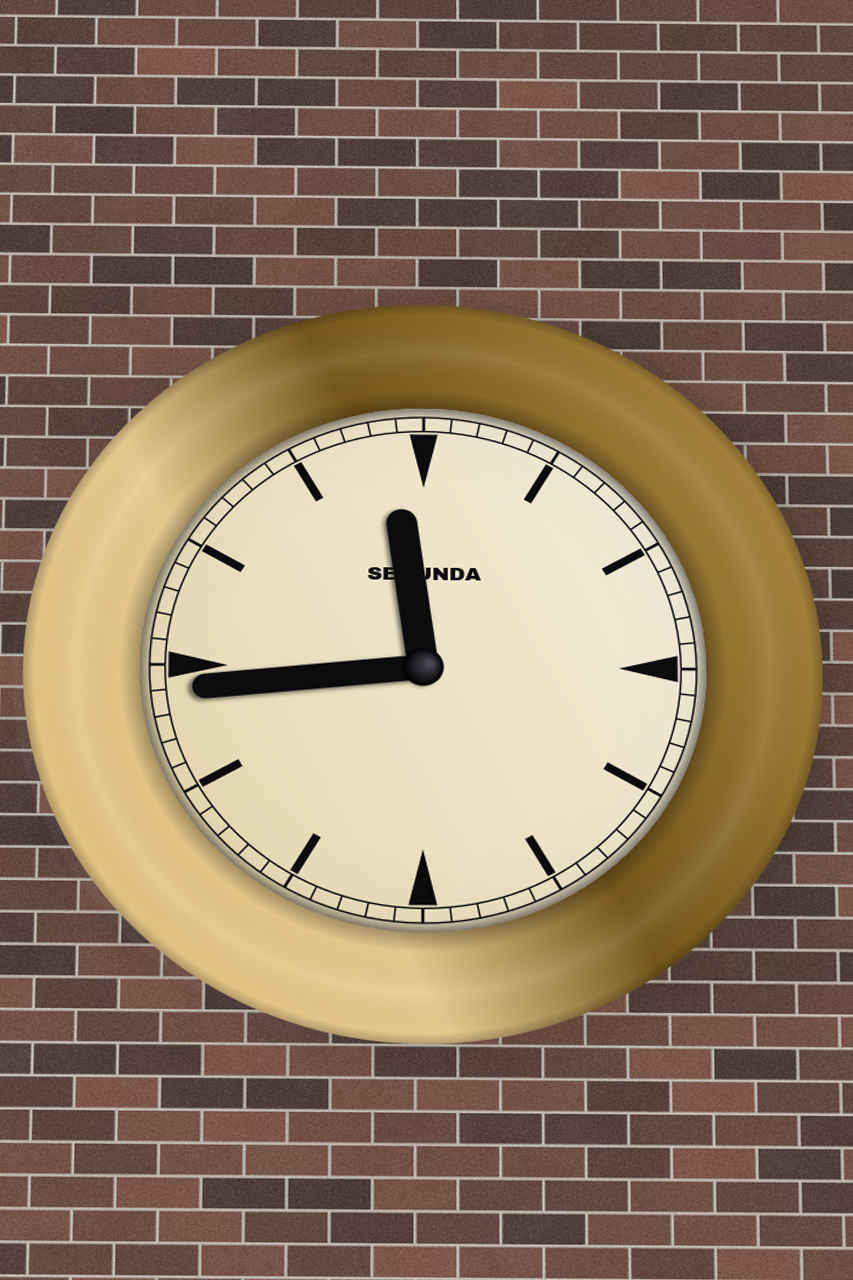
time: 11:44
